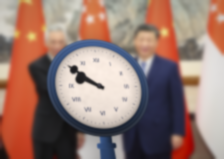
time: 9:51
